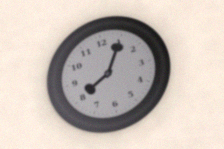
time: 8:05
